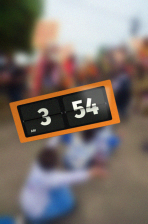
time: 3:54
